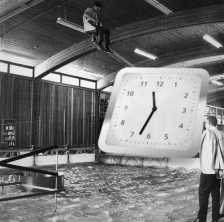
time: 11:33
